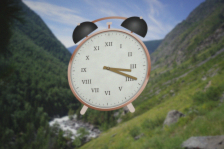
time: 3:19
